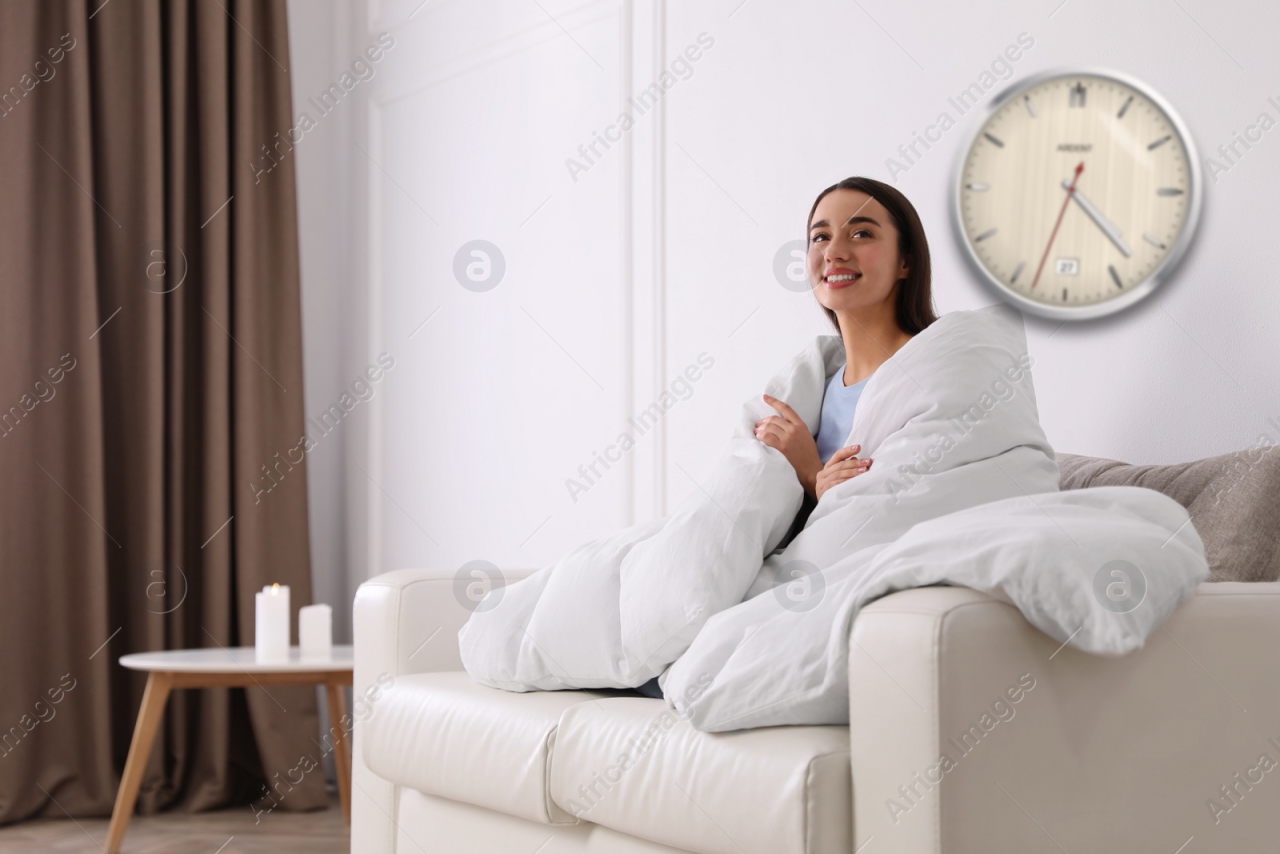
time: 4:22:33
